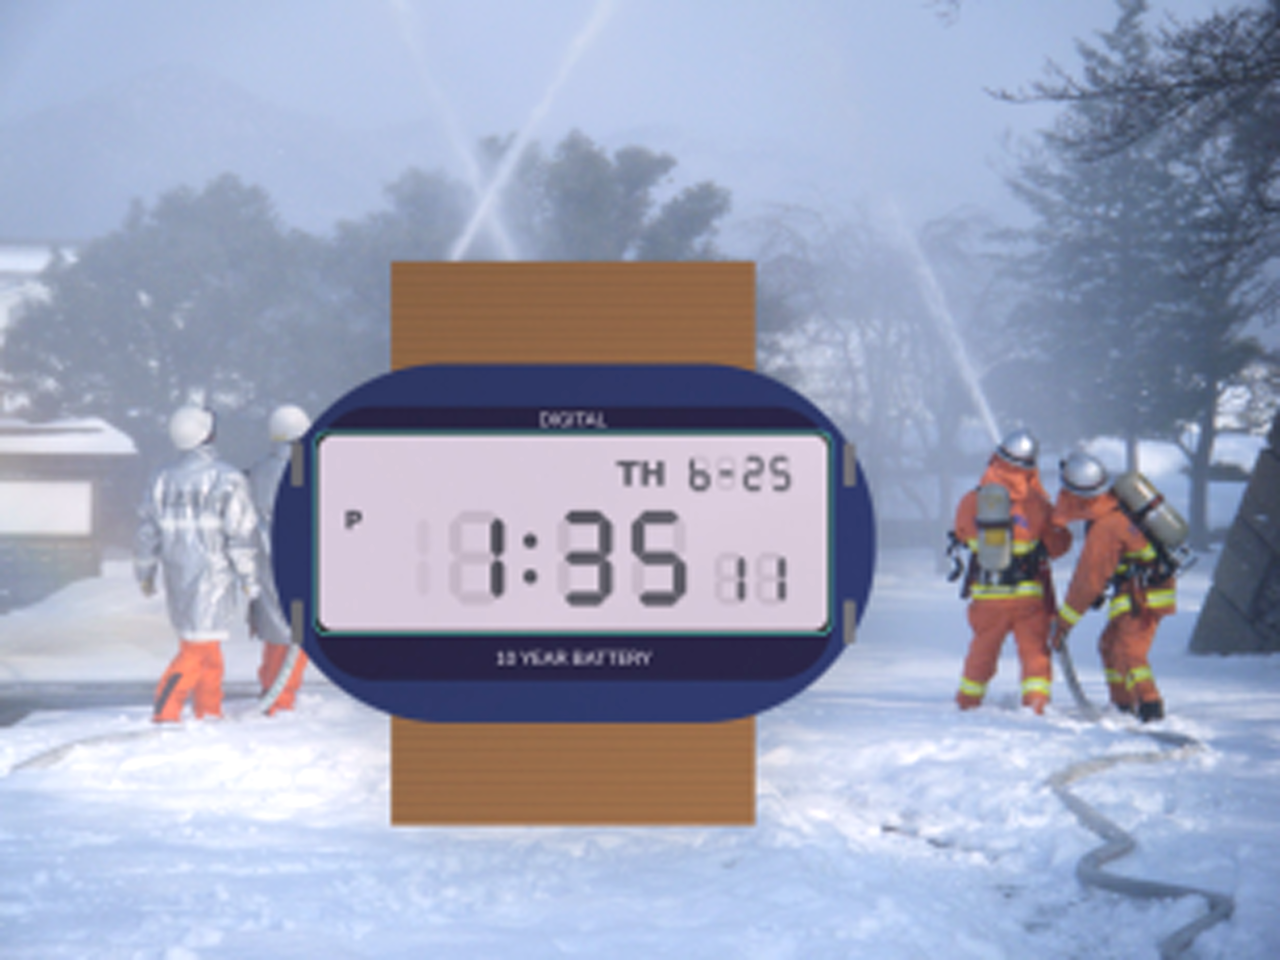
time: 1:35:11
